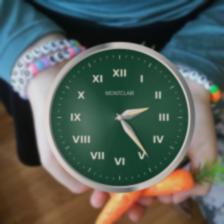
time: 2:24
